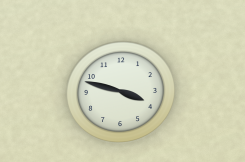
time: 3:48
